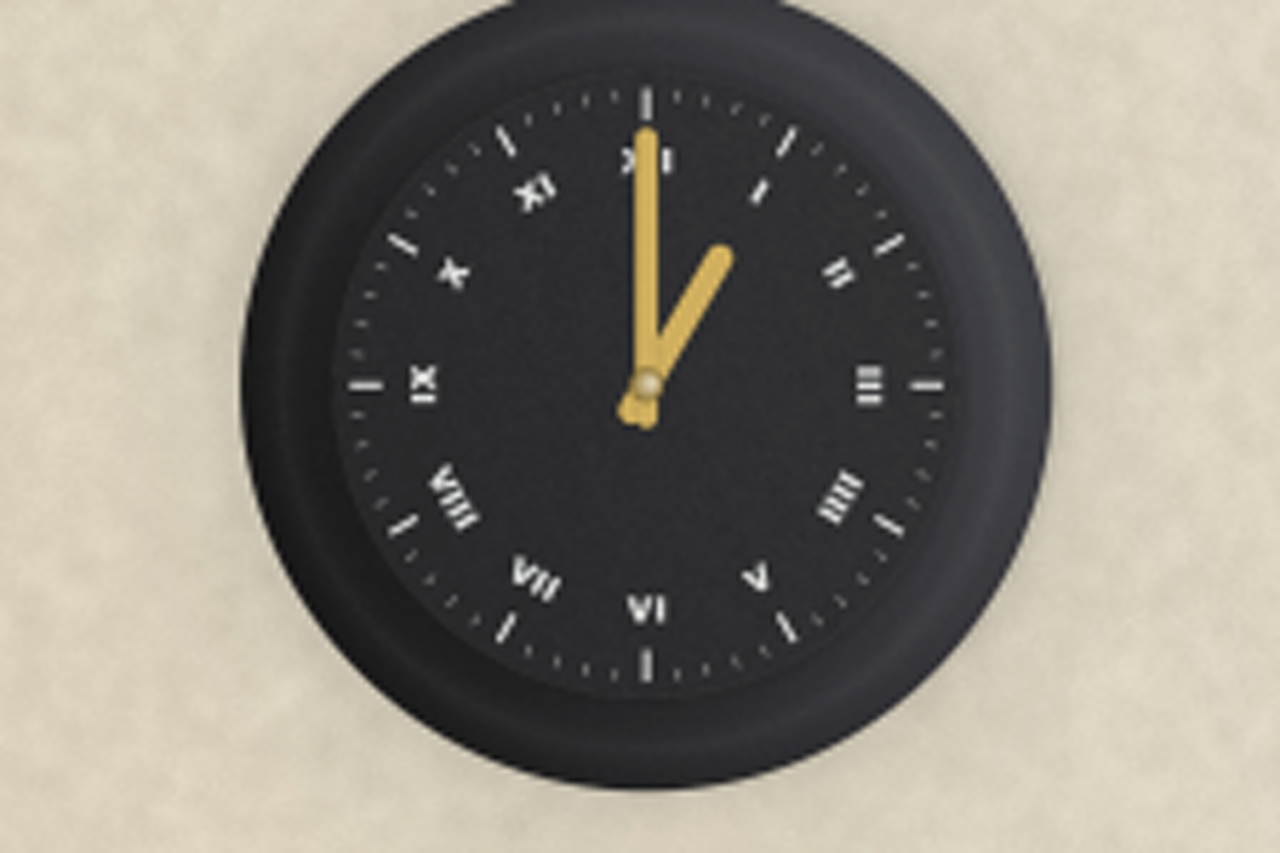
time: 1:00
